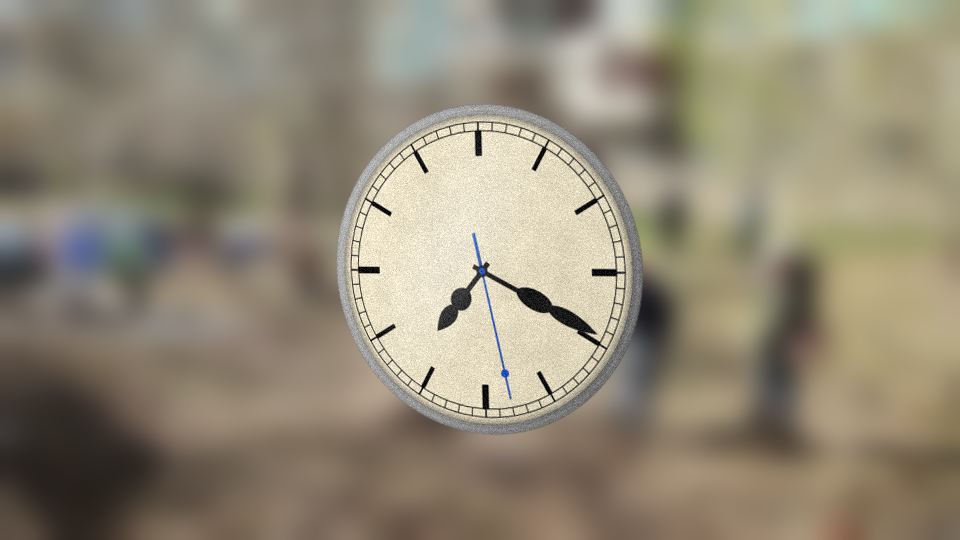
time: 7:19:28
